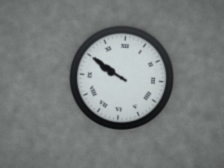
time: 9:50
